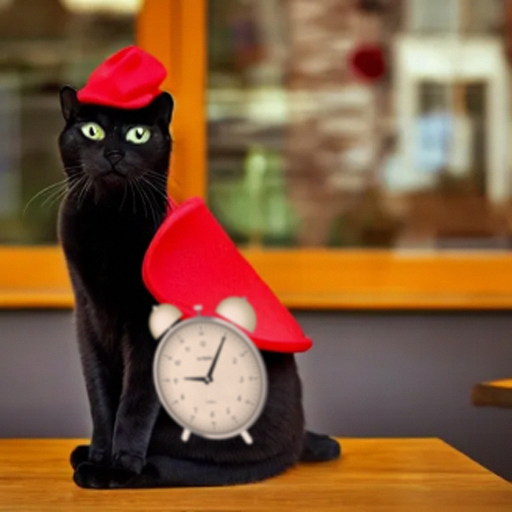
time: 9:05
